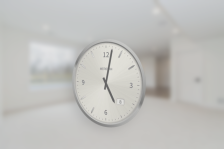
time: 5:02
